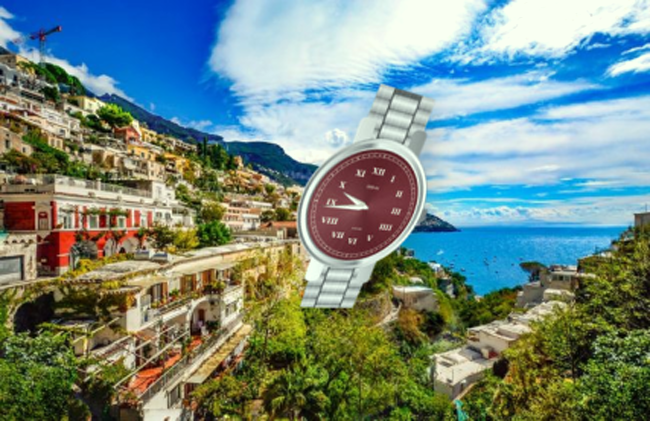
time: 9:44
